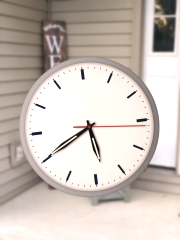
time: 5:40:16
